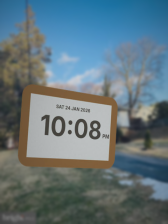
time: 10:08
